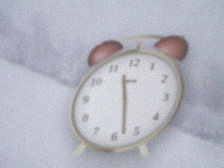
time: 11:28
